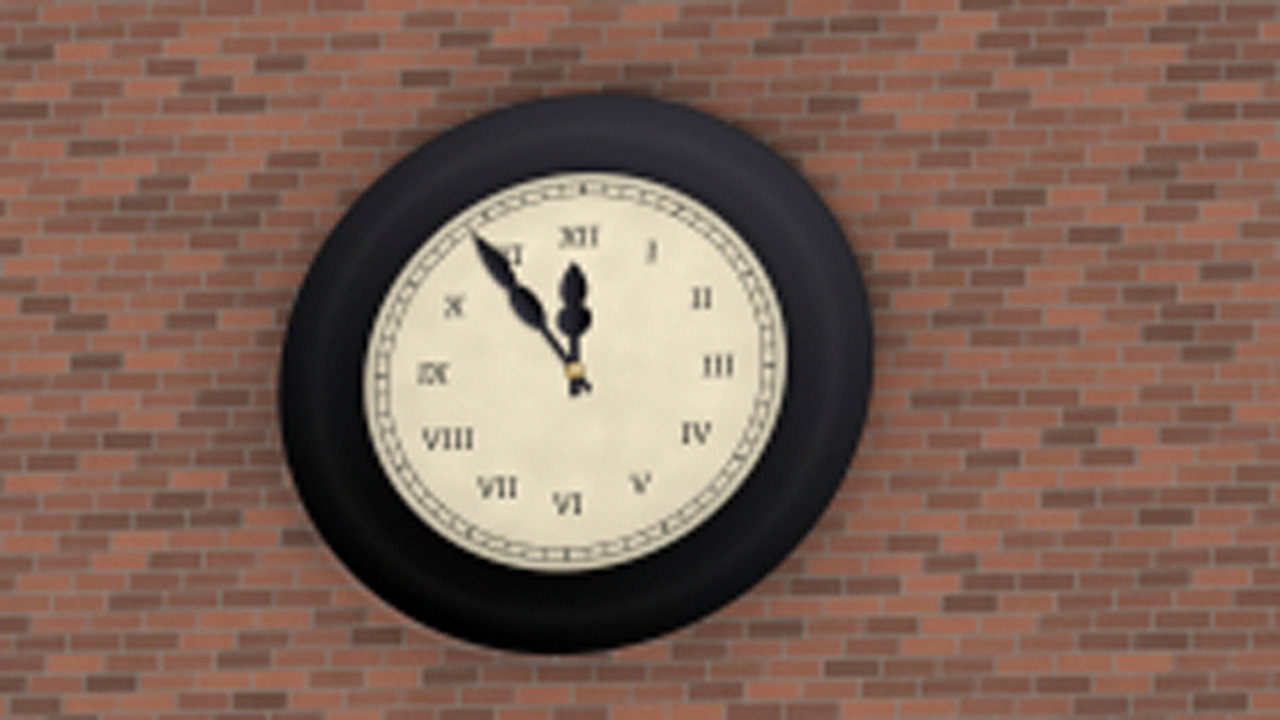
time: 11:54
